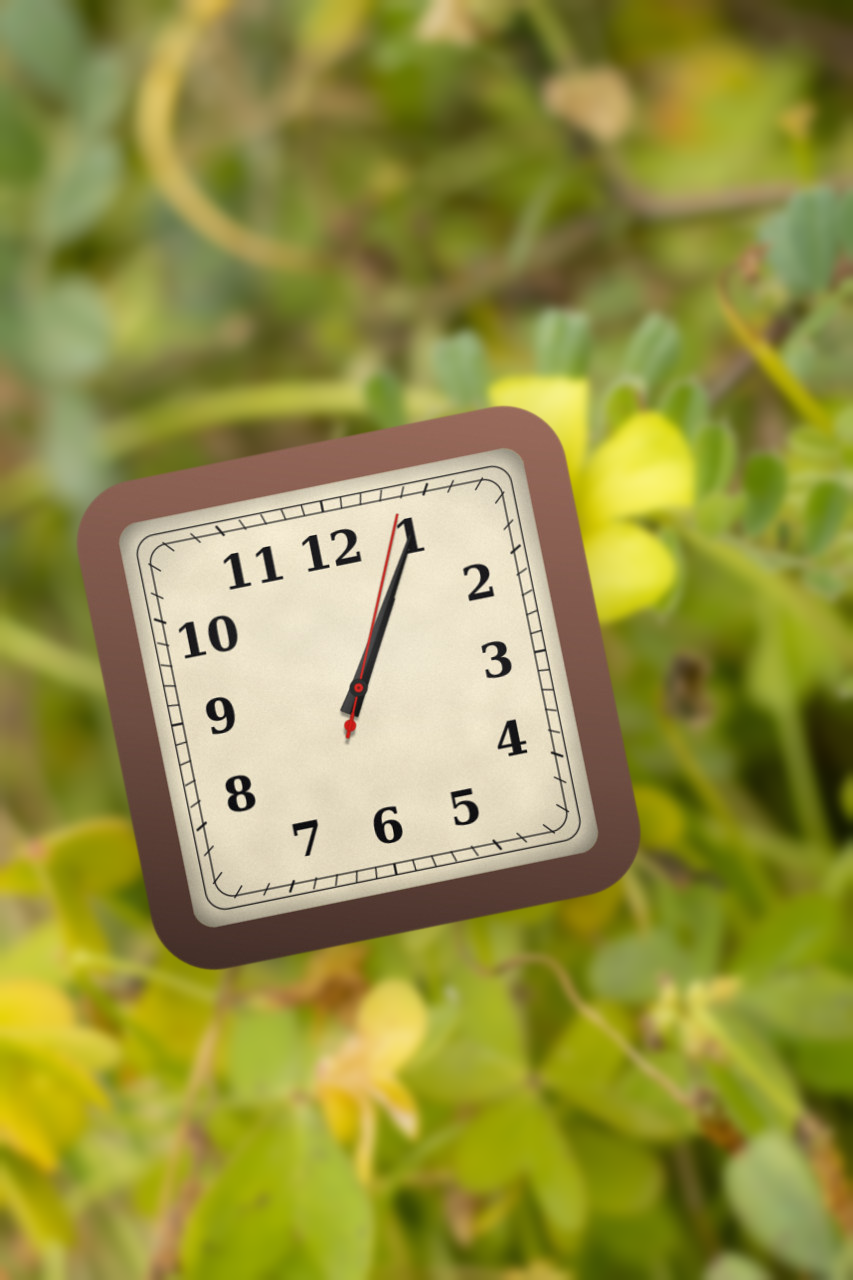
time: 1:05:04
